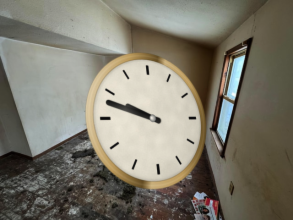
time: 9:48
